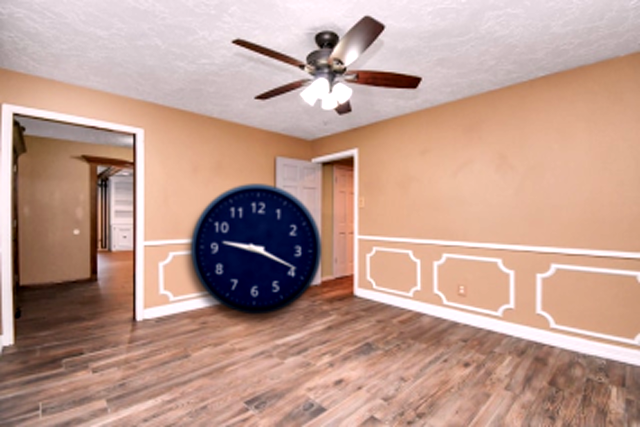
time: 9:19
